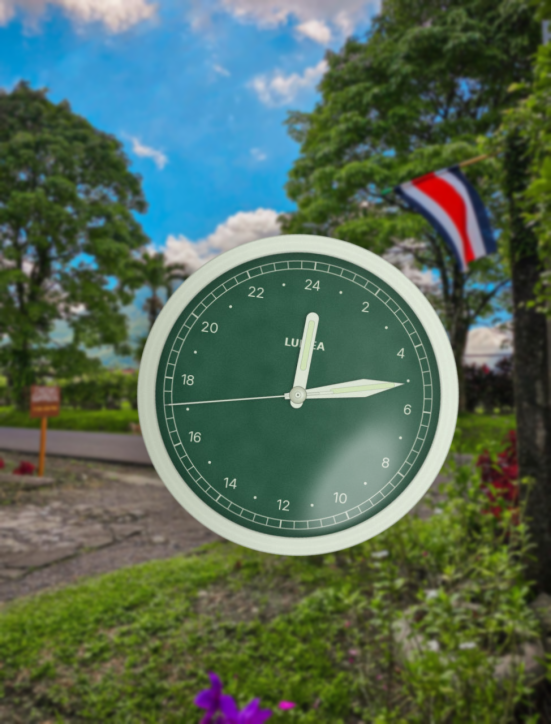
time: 0:12:43
